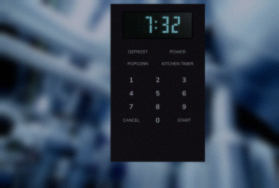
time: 7:32
